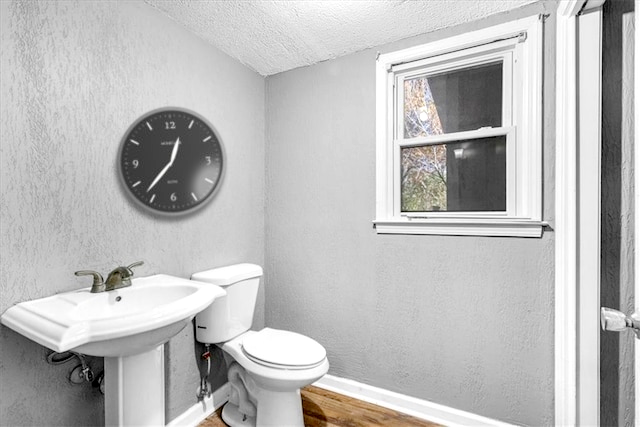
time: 12:37
